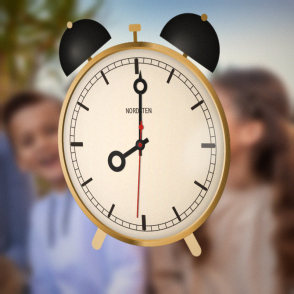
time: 8:00:31
